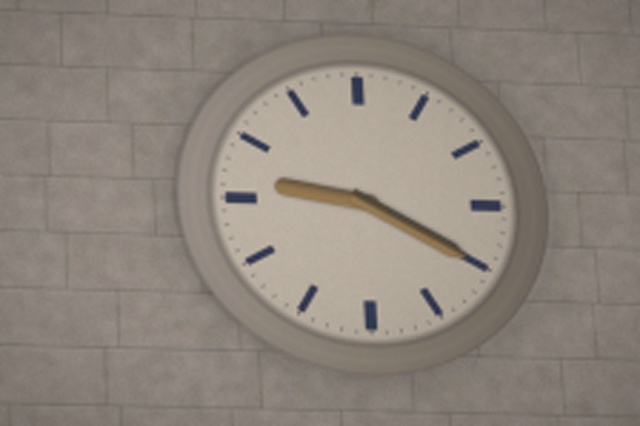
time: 9:20
